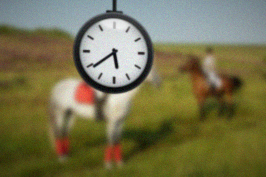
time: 5:39
